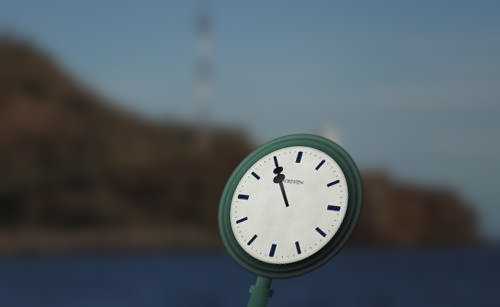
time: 10:55
